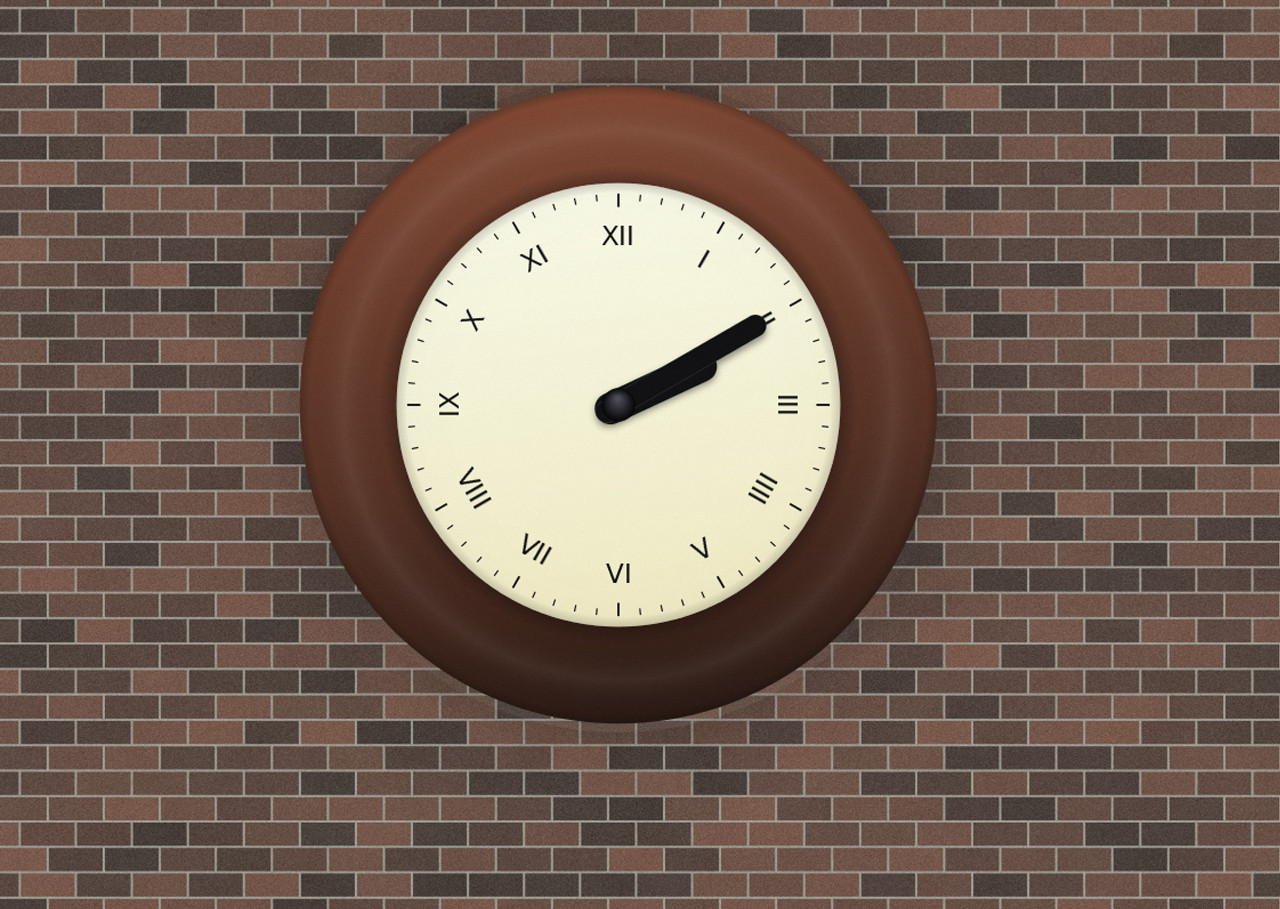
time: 2:10
